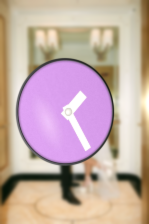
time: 1:25
